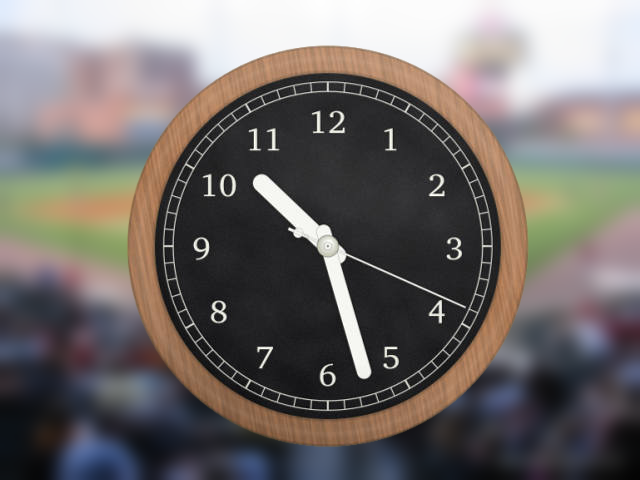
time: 10:27:19
